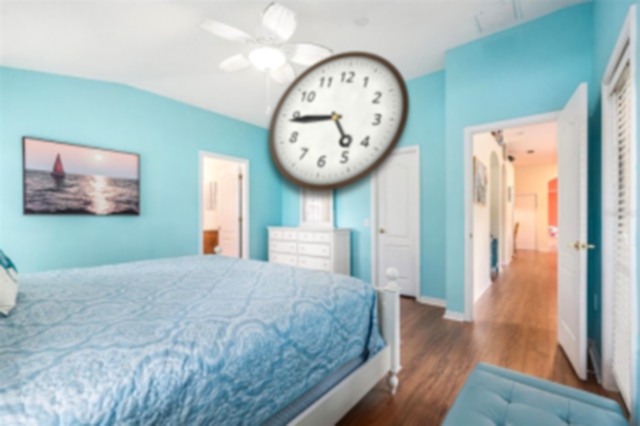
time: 4:44
